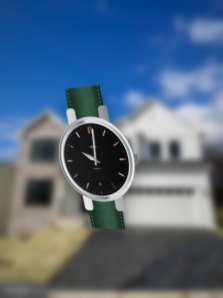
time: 10:01
